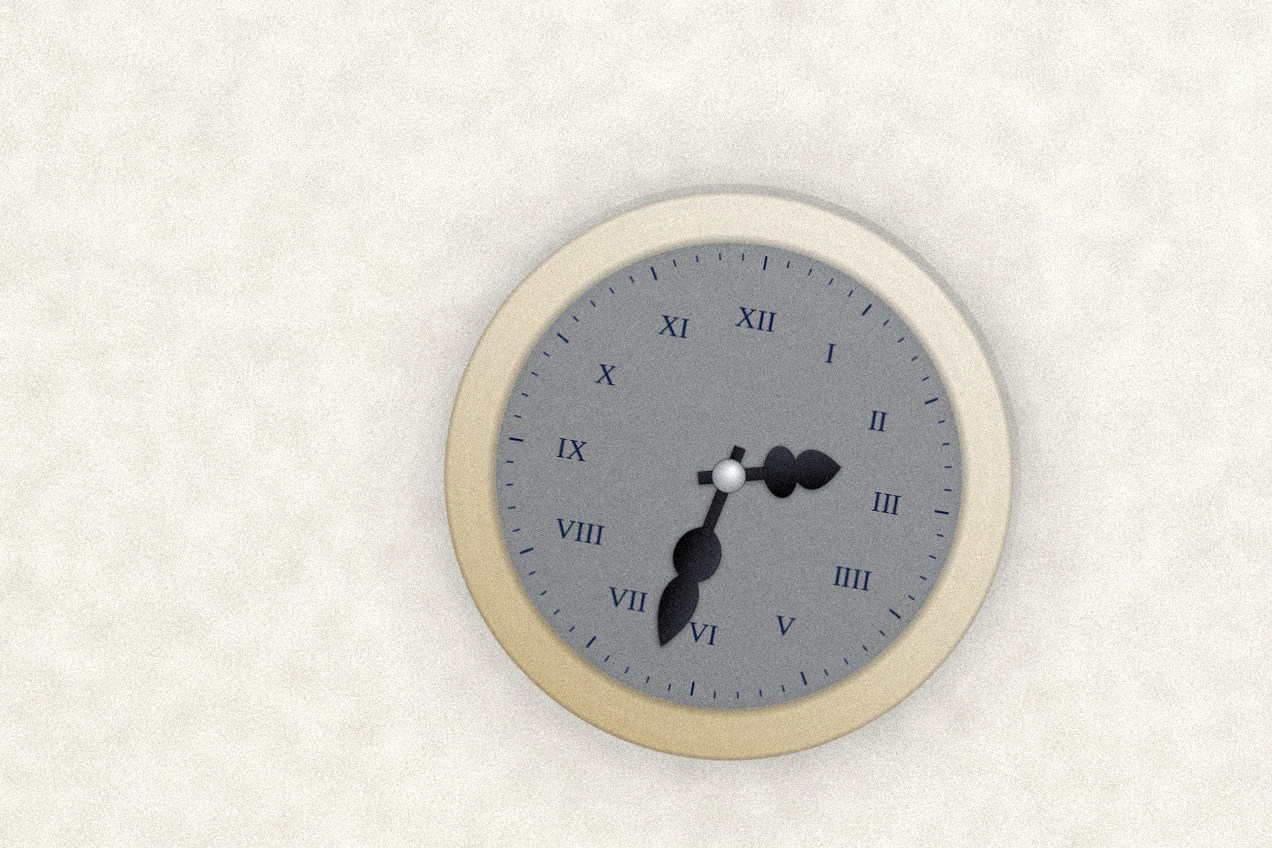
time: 2:32
